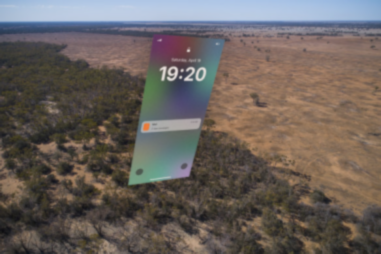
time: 19:20
